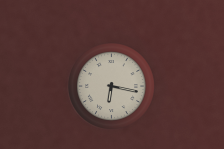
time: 6:17
